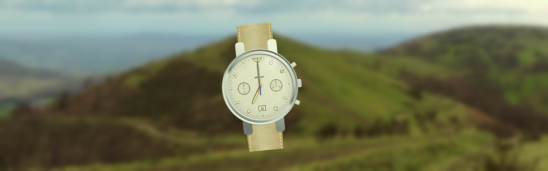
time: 7:00
